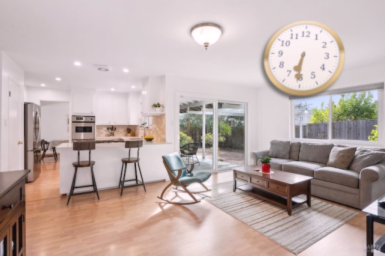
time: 6:31
